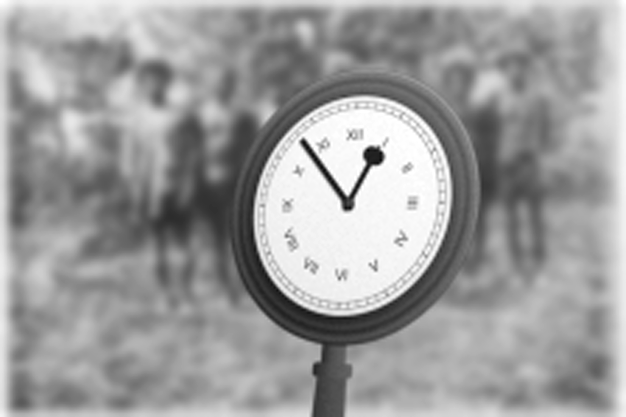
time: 12:53
